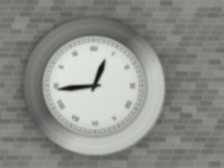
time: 12:44
